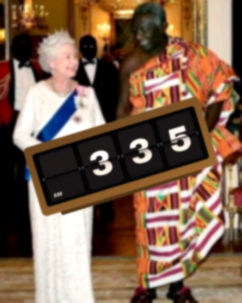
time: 3:35
